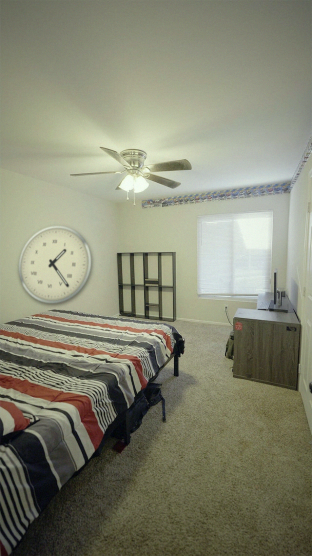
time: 1:23
